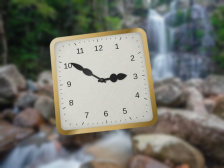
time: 2:51
